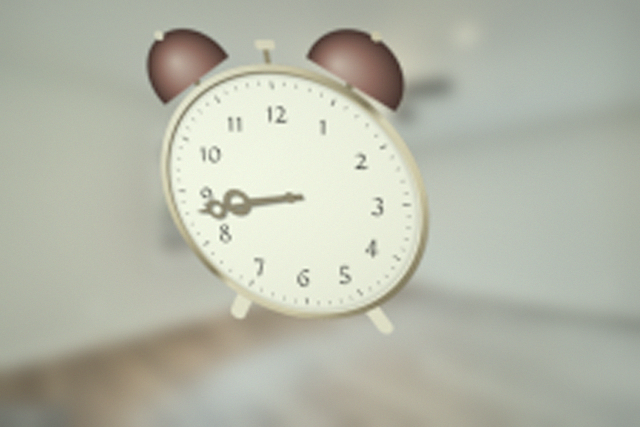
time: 8:43
